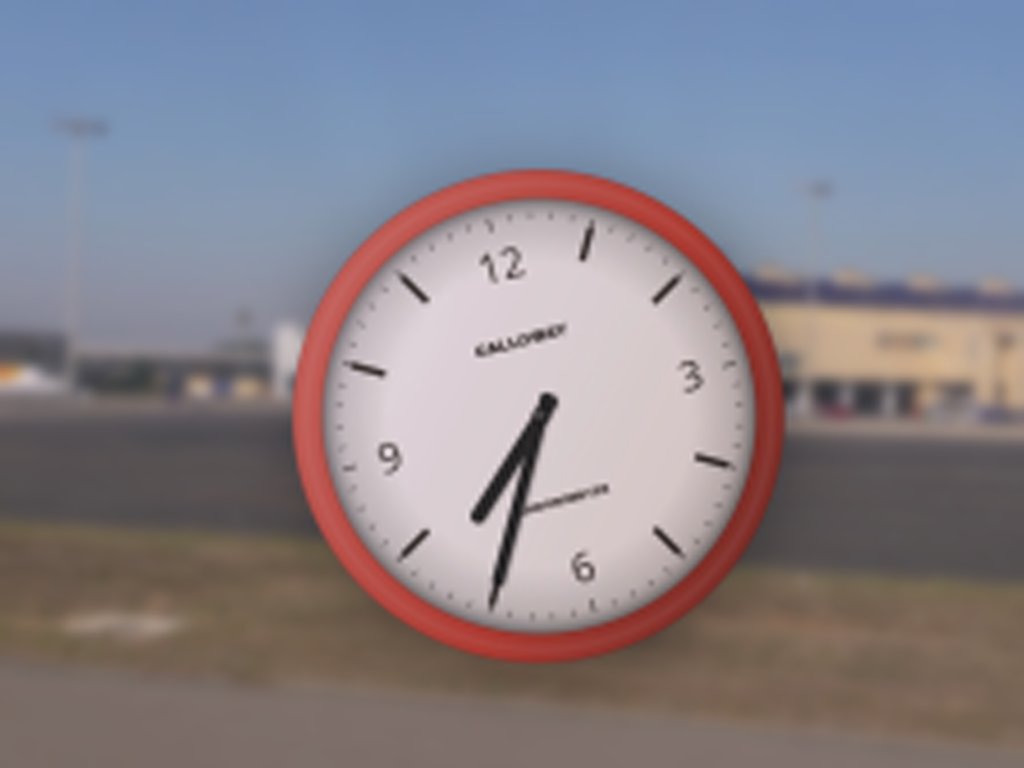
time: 7:35
